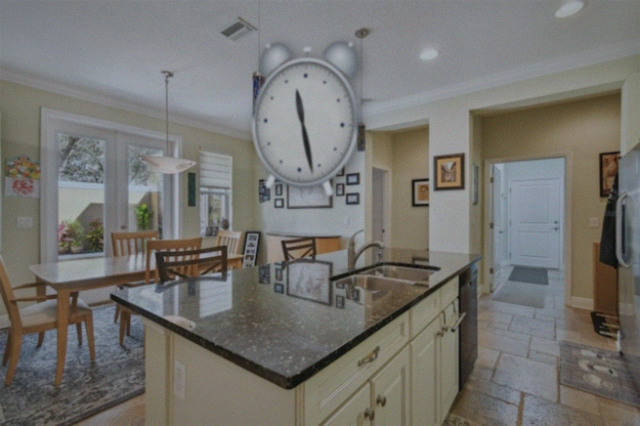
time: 11:27
